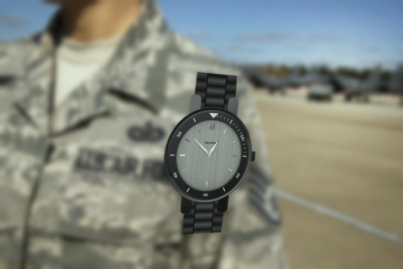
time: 12:52
